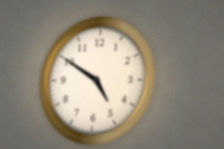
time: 4:50
